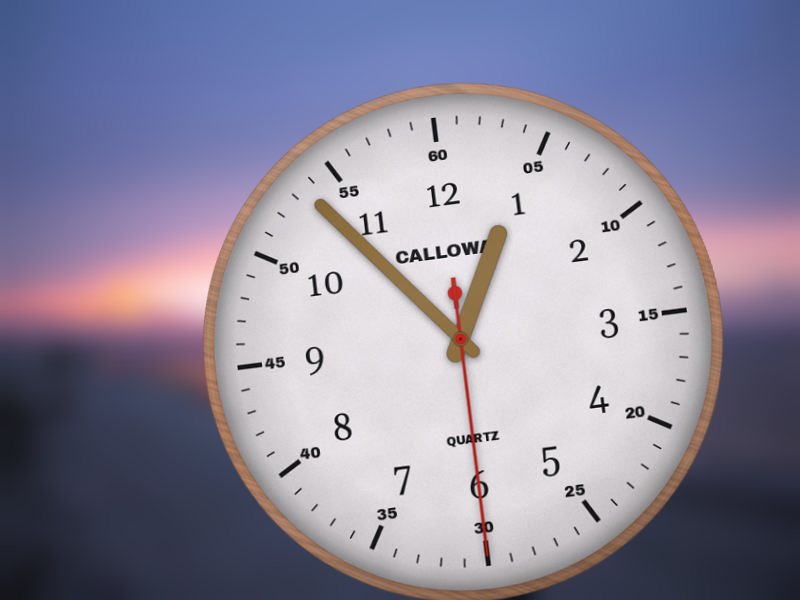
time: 12:53:30
